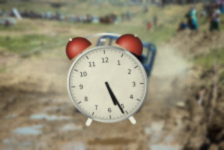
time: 5:26
